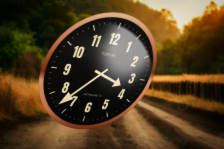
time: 3:37
